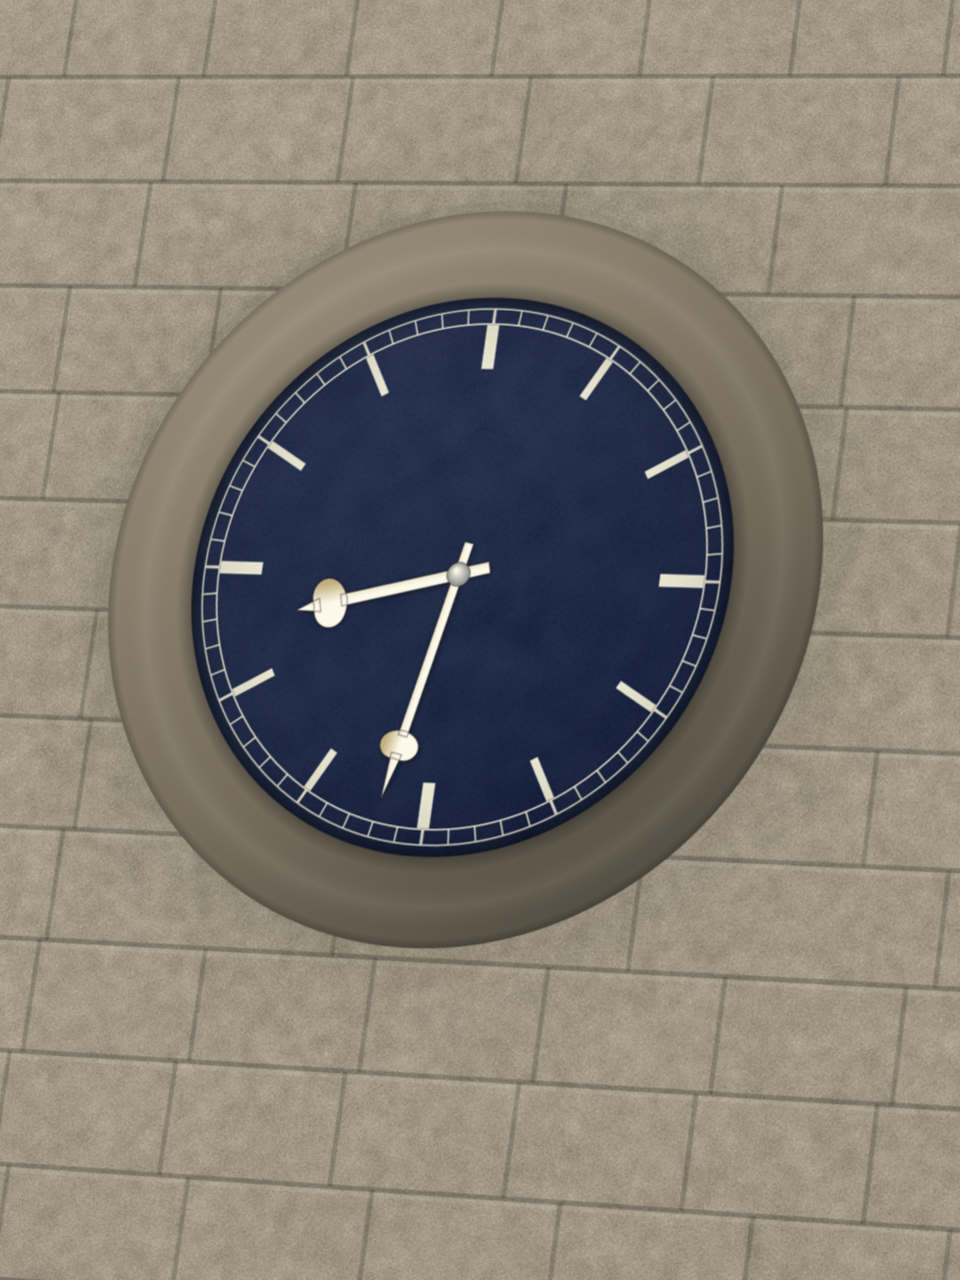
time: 8:32
